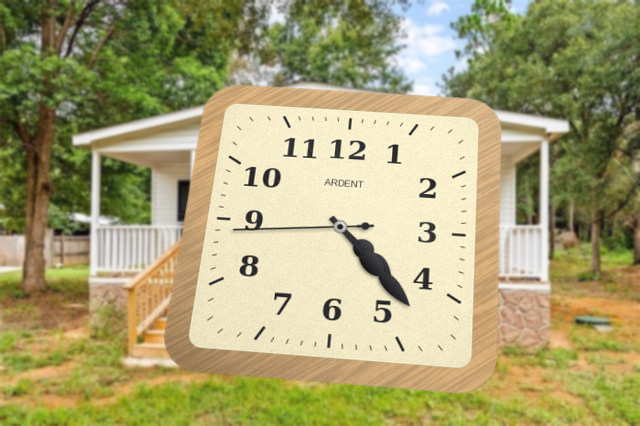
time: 4:22:44
